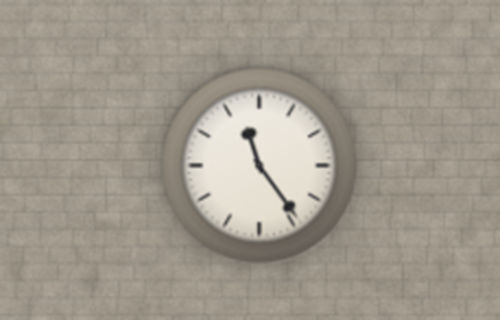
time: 11:24
